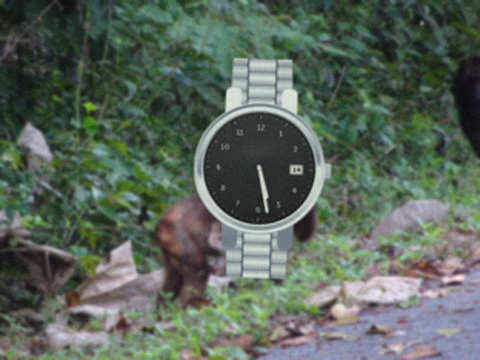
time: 5:28
